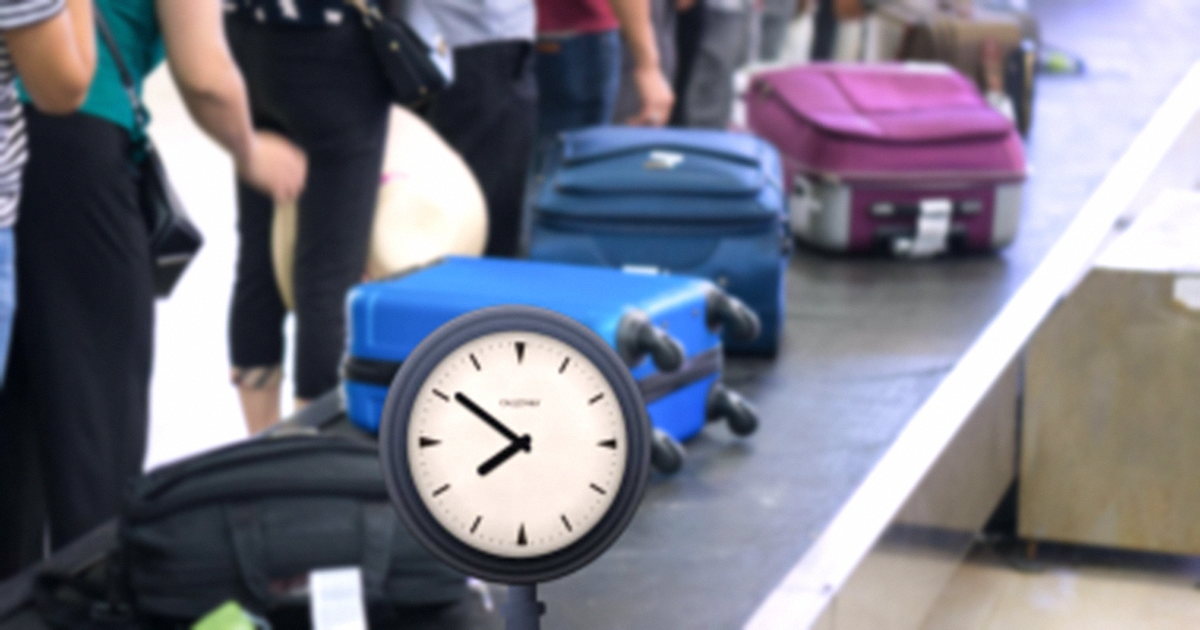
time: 7:51
